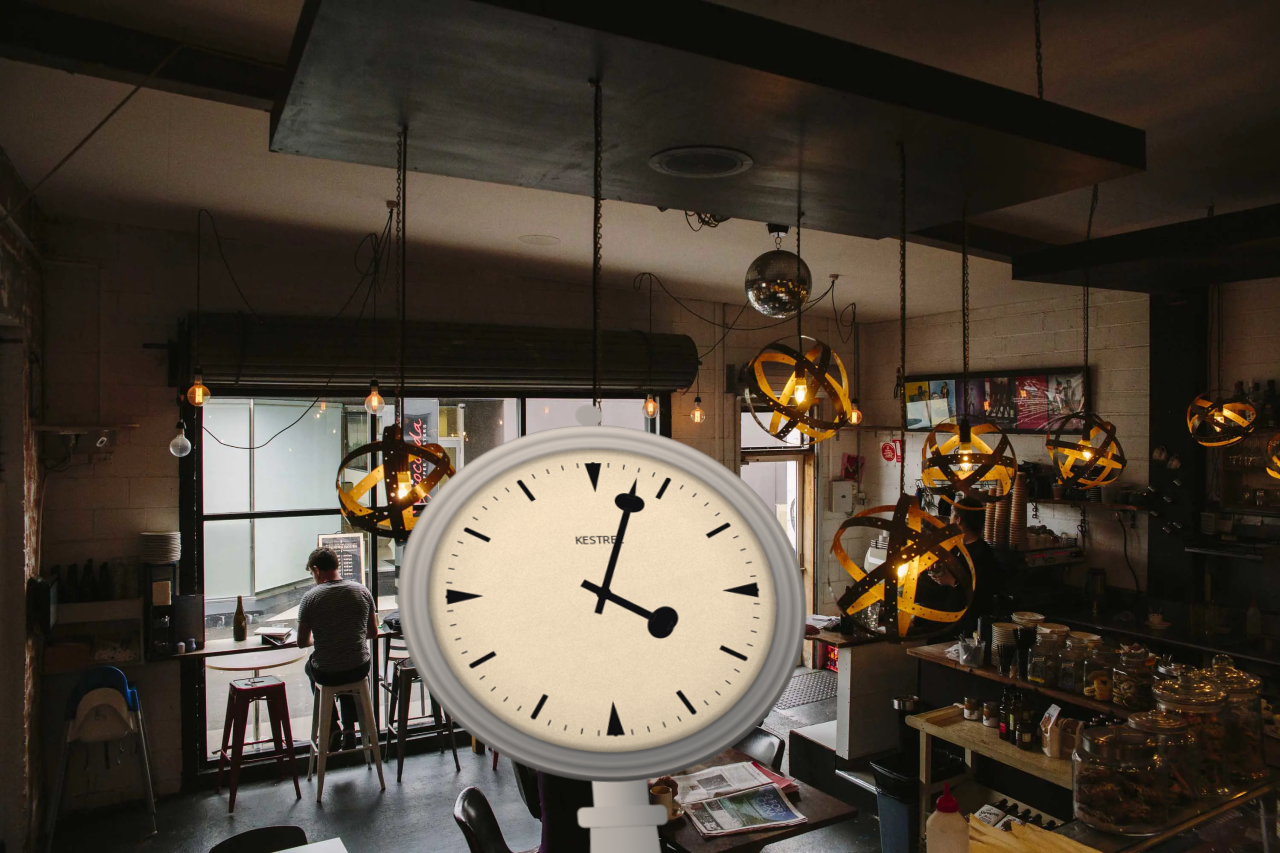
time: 4:03
